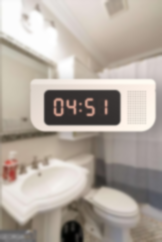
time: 4:51
